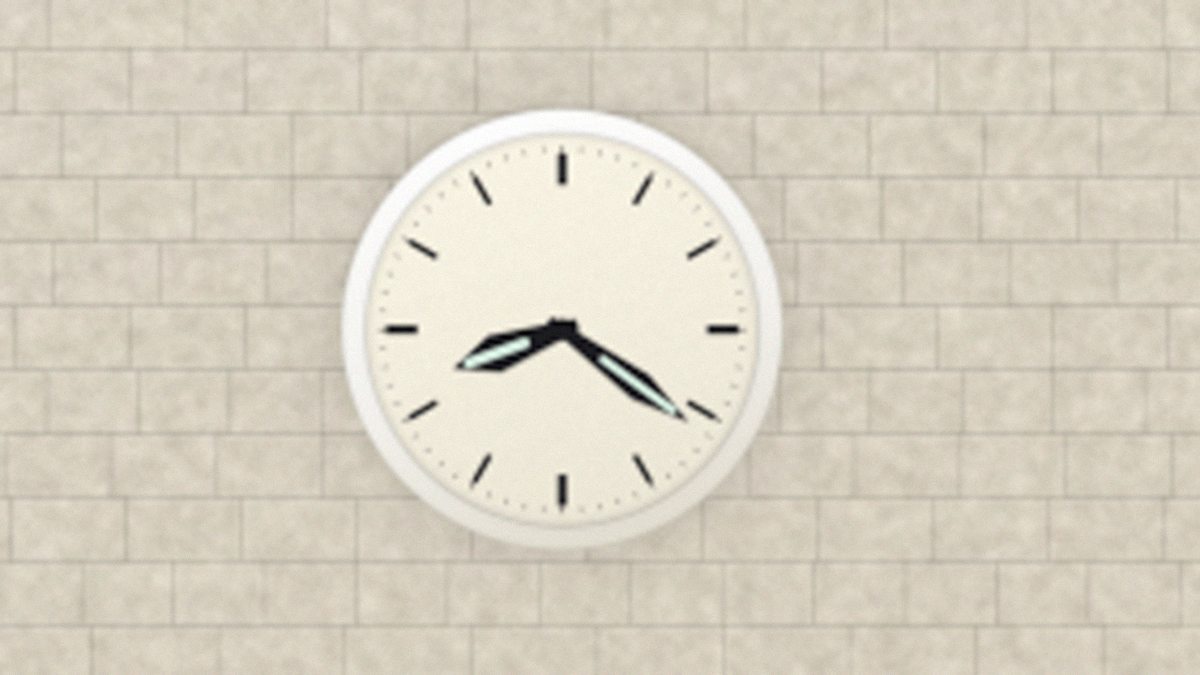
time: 8:21
